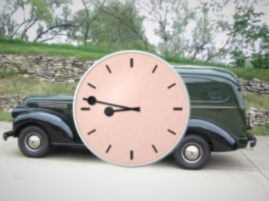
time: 8:47
